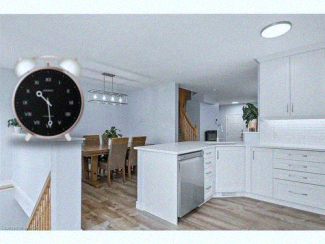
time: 10:29
